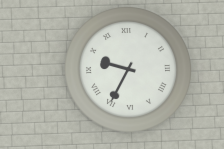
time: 9:35
